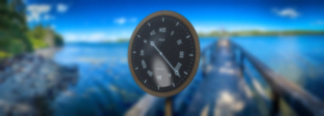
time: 10:22
